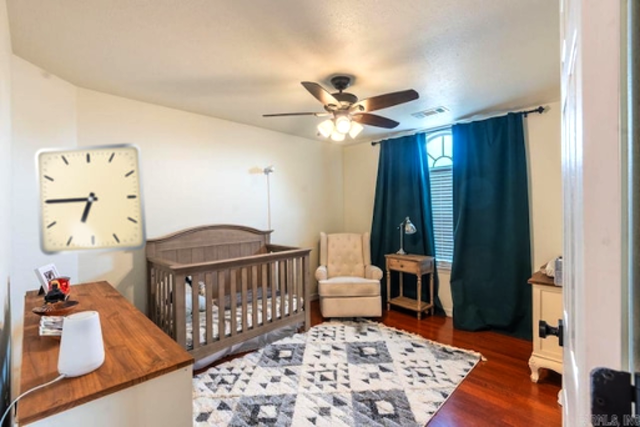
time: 6:45
